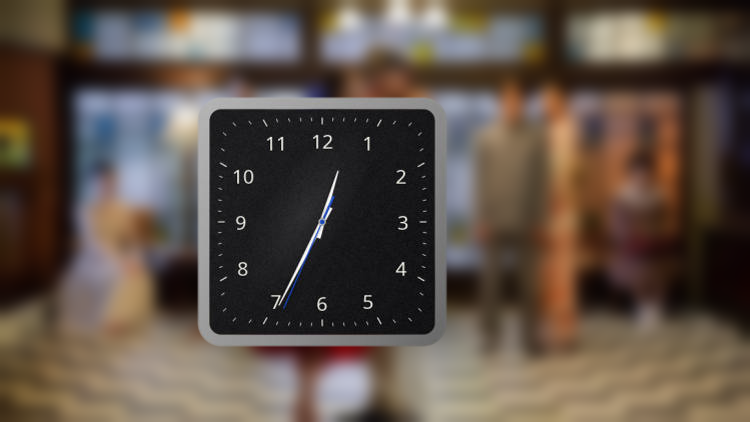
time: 12:34:34
